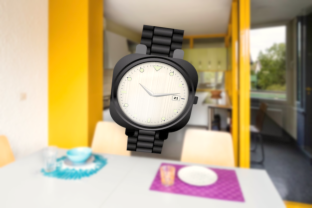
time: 10:13
